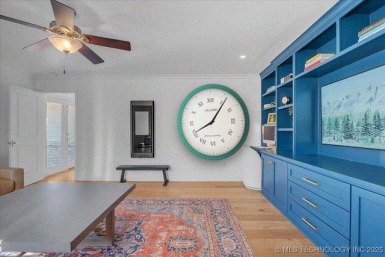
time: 8:06
